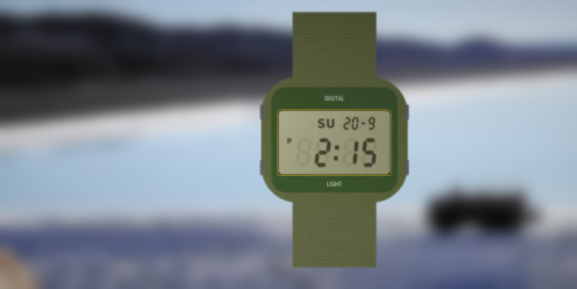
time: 2:15
